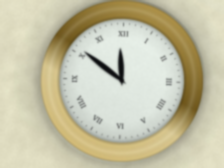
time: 11:51
